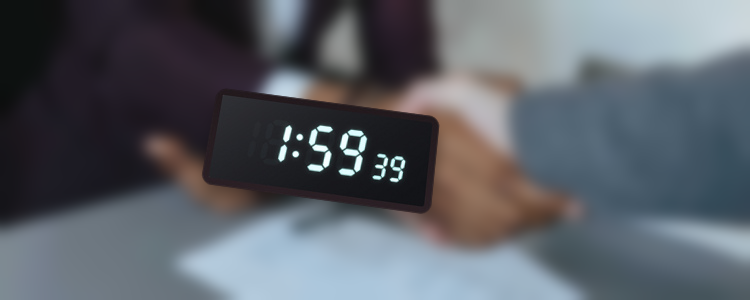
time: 1:59:39
